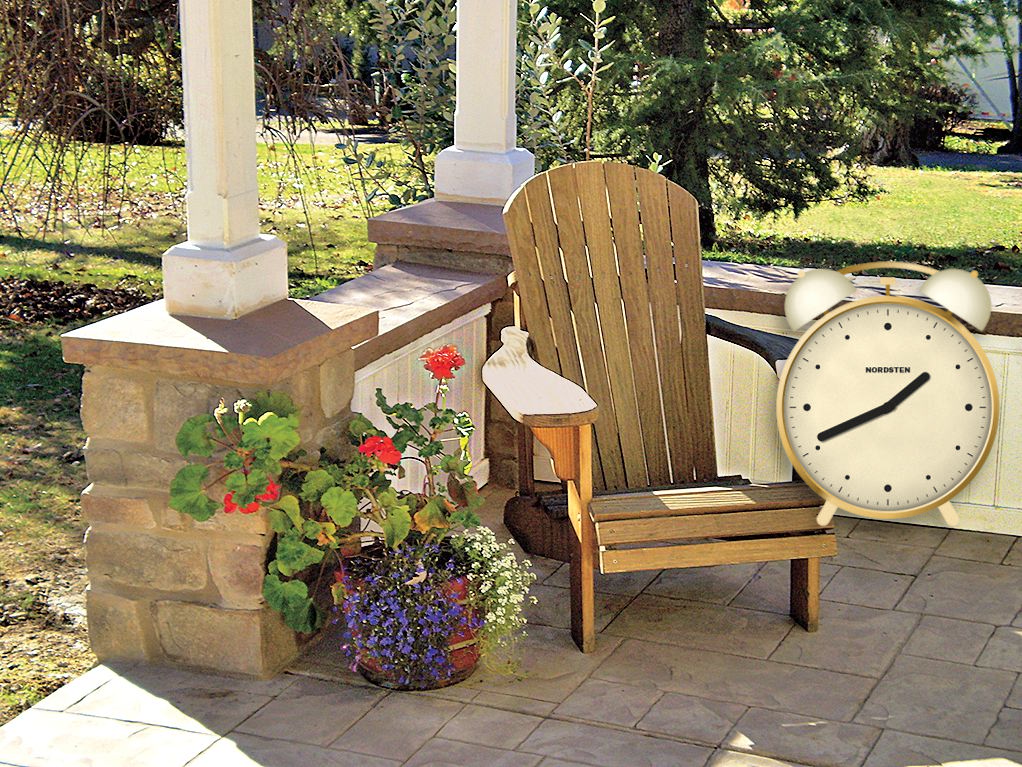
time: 1:41
